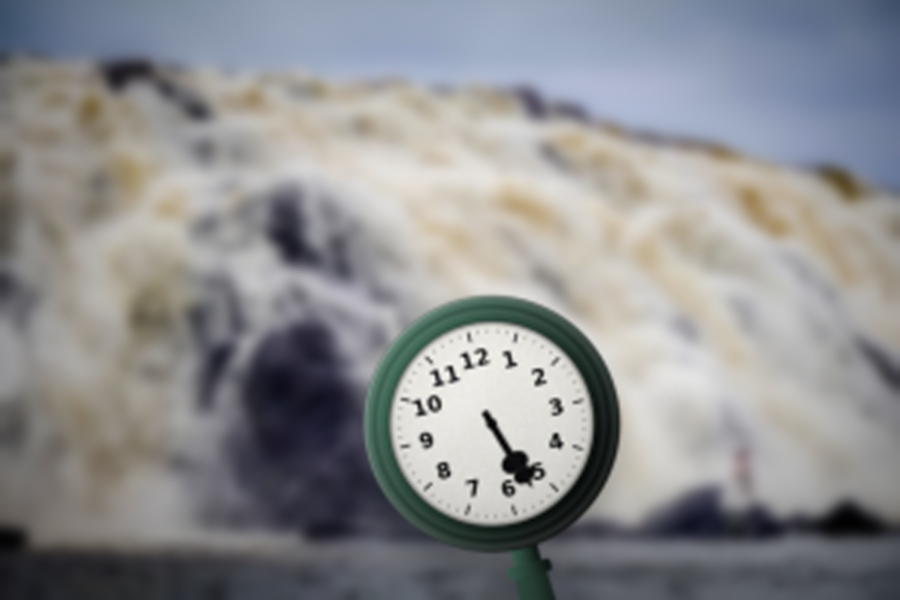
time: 5:27
